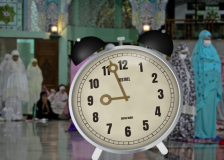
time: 8:57
